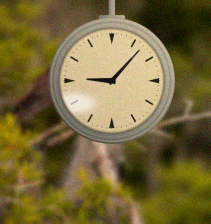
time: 9:07
